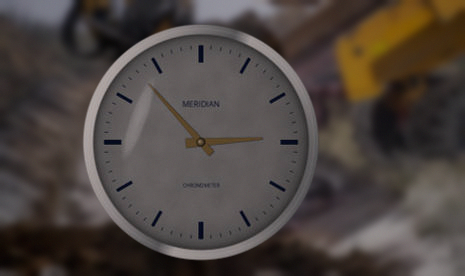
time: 2:53
